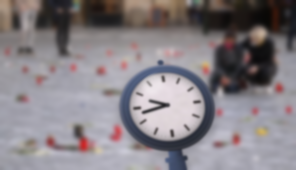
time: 9:43
